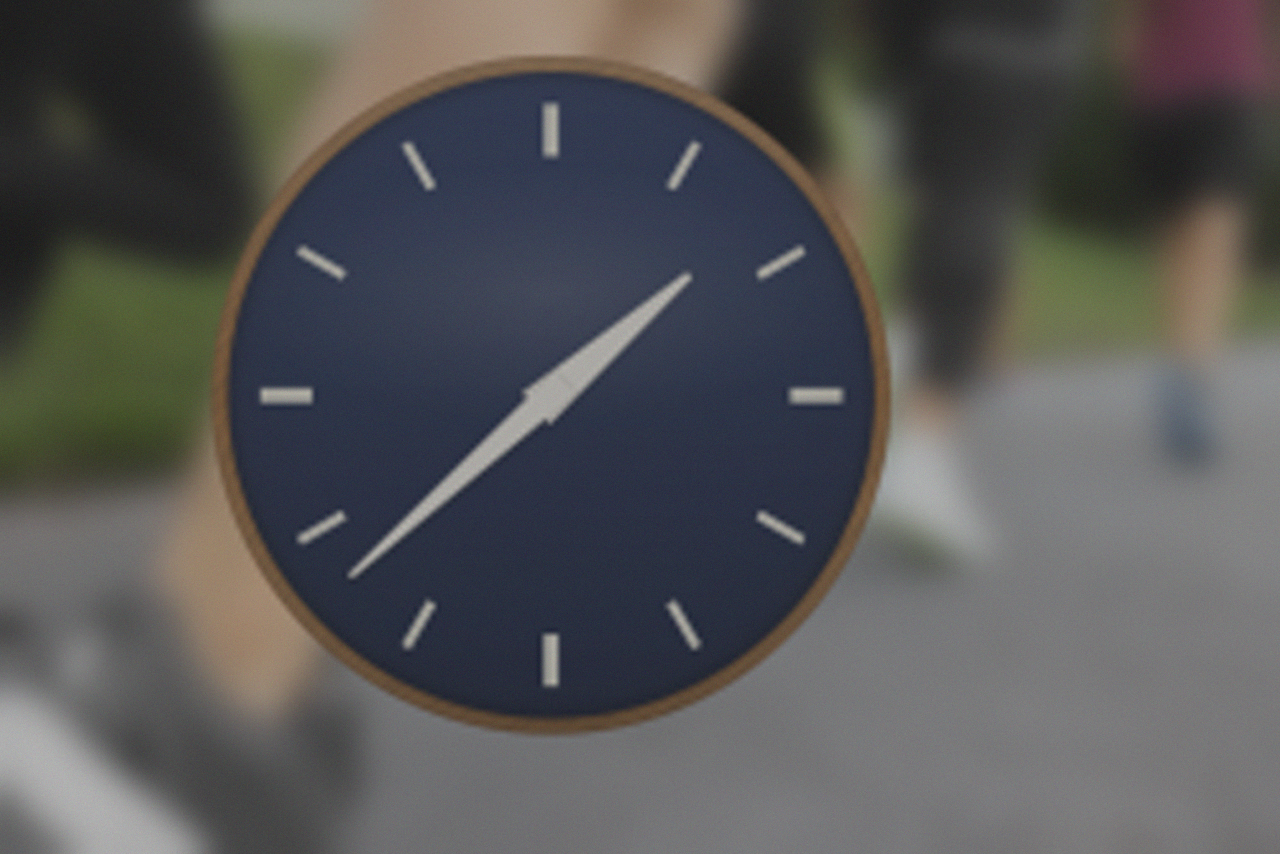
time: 1:38
